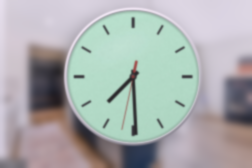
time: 7:29:32
